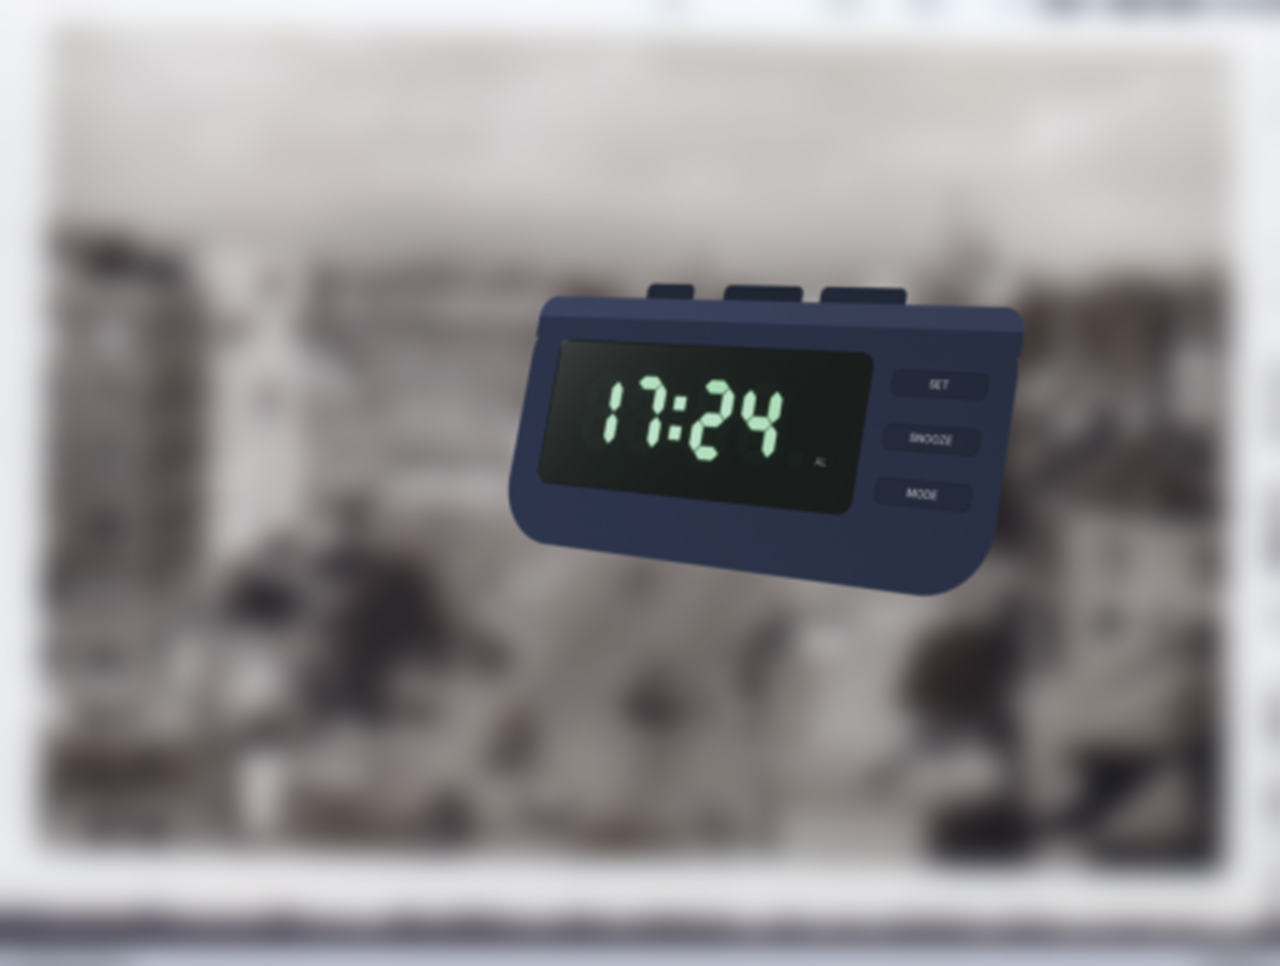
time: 17:24
